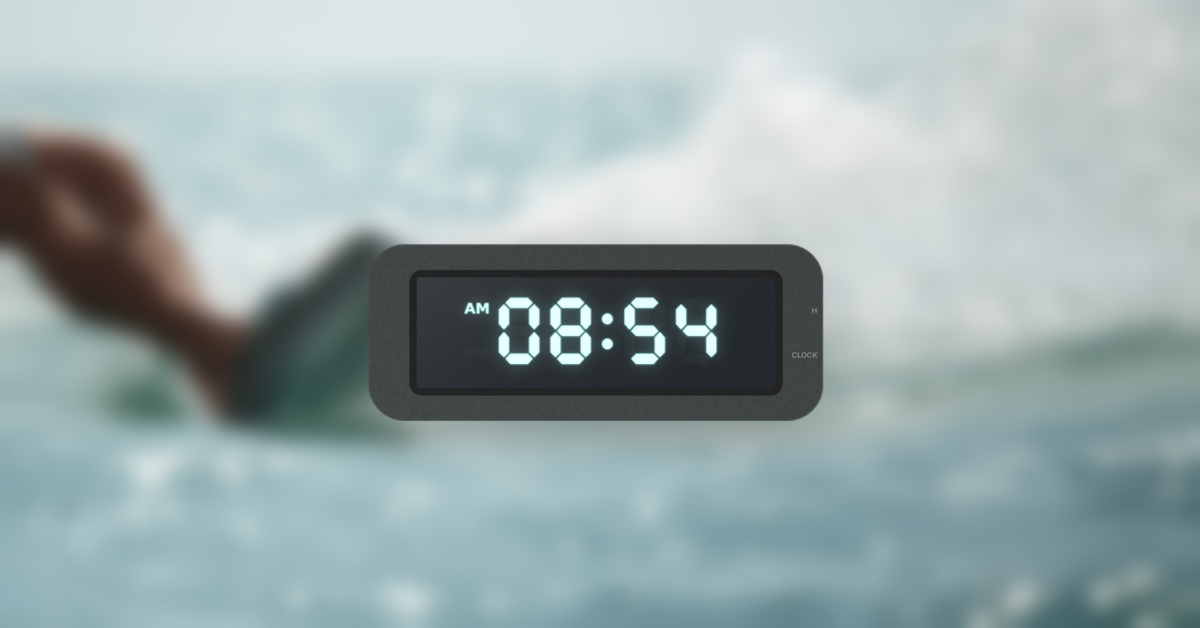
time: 8:54
